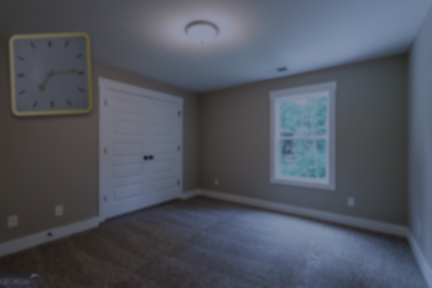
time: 7:14
